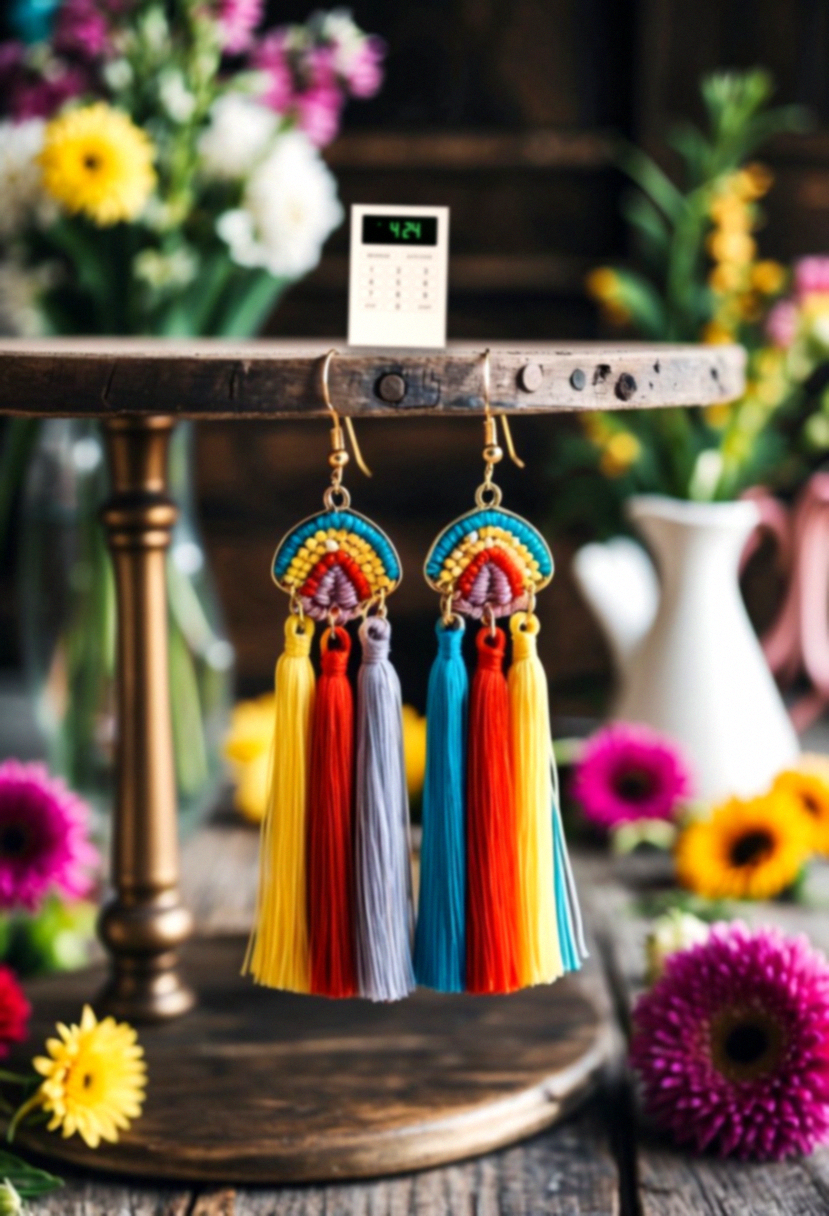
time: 4:24
